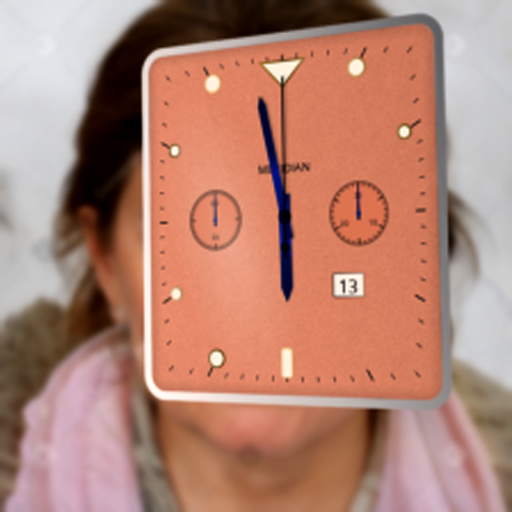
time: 5:58
